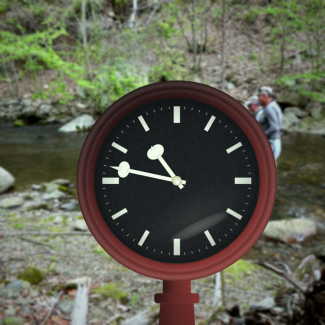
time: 10:47
